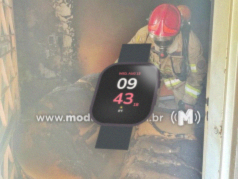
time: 9:43
